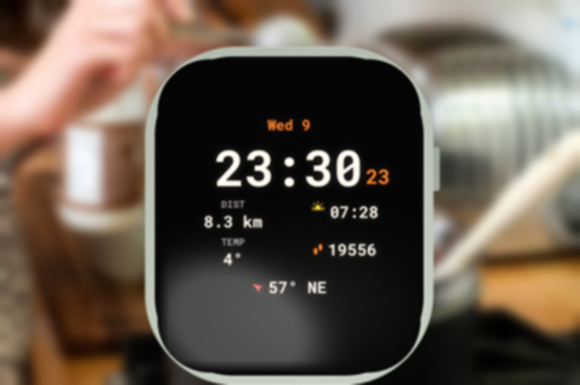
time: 23:30:23
